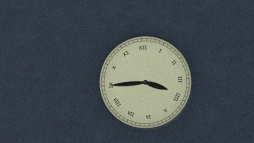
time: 3:45
